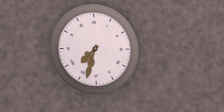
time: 7:33
